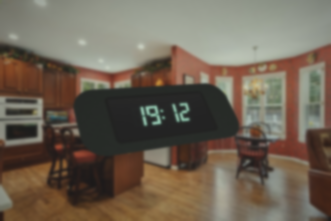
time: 19:12
